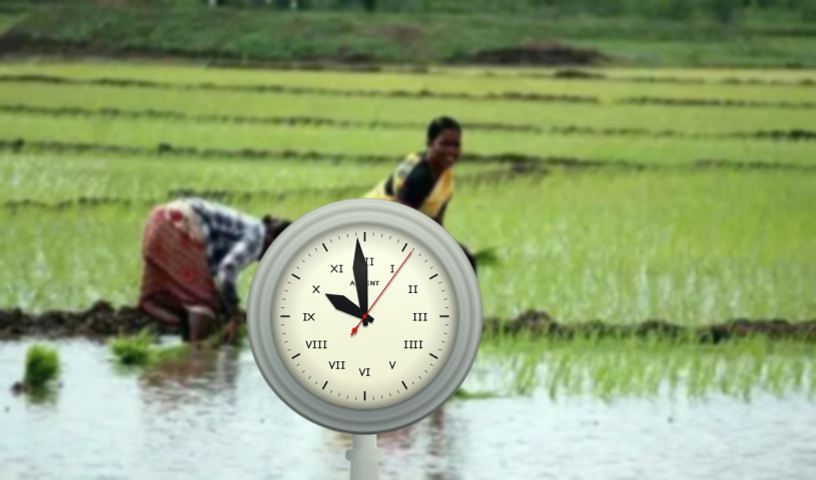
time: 9:59:06
